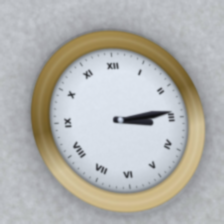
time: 3:14
